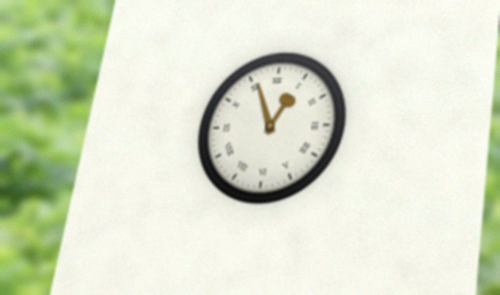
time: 12:56
